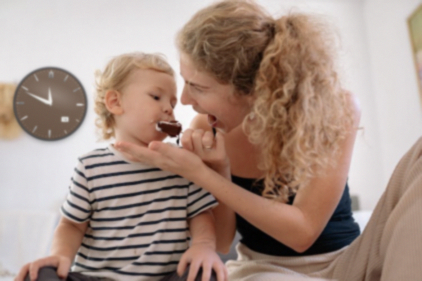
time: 11:49
